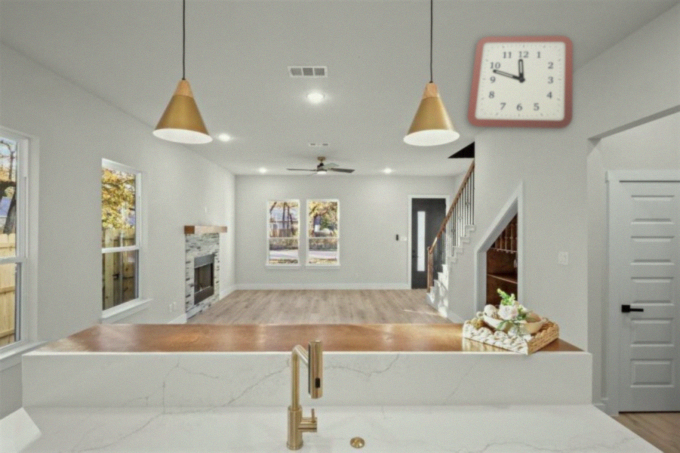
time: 11:48
